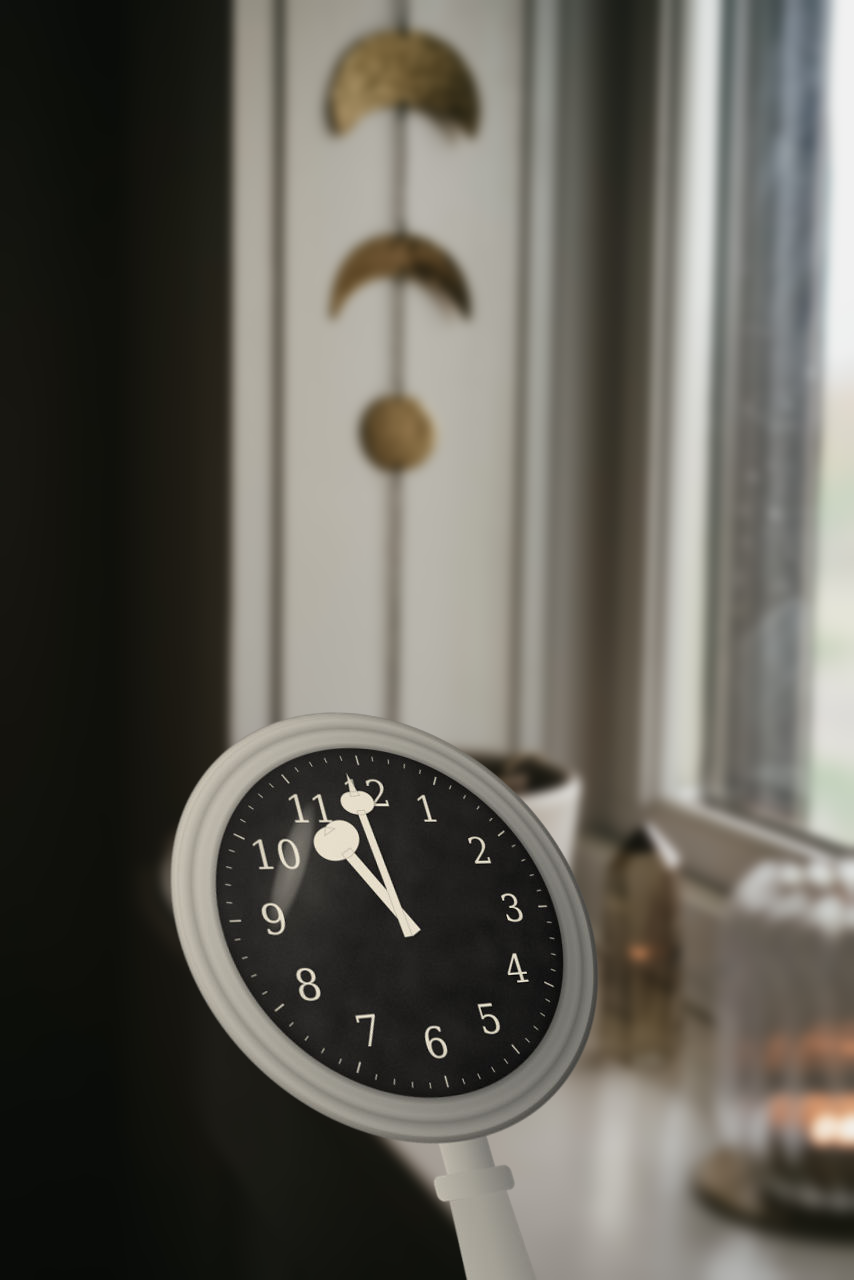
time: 10:59
